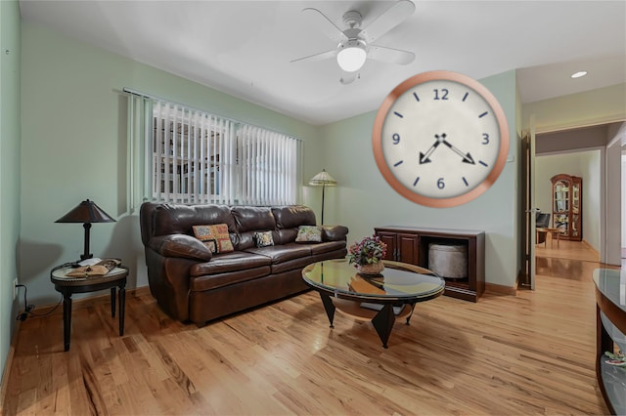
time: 7:21
